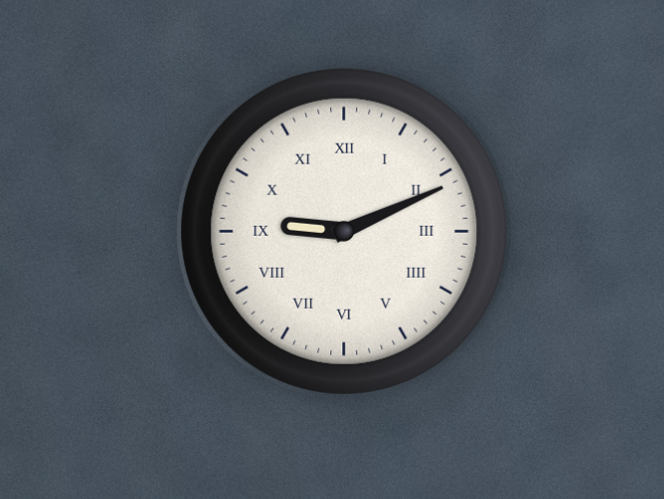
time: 9:11
